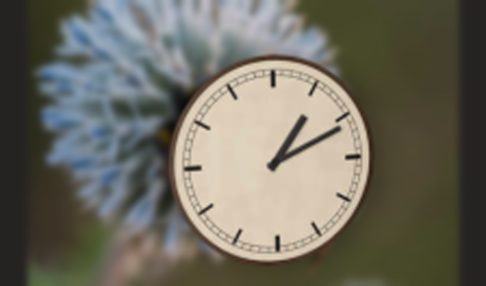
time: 1:11
